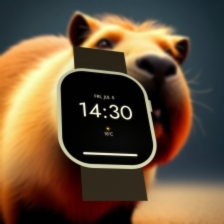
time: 14:30
